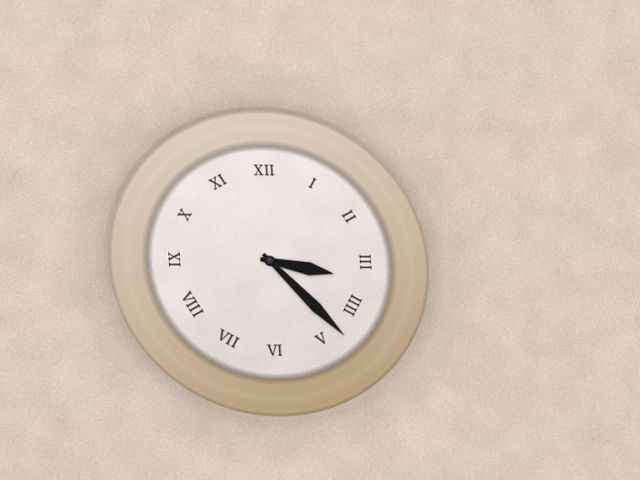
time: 3:23
